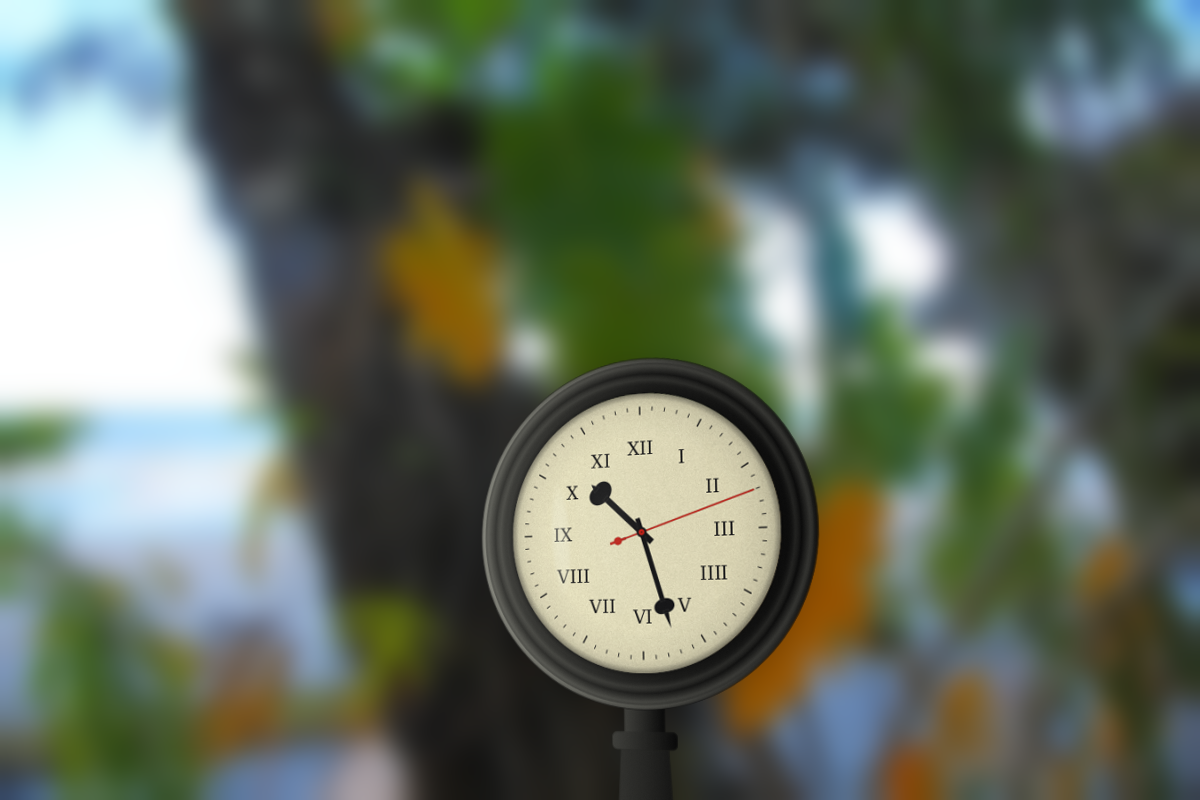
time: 10:27:12
